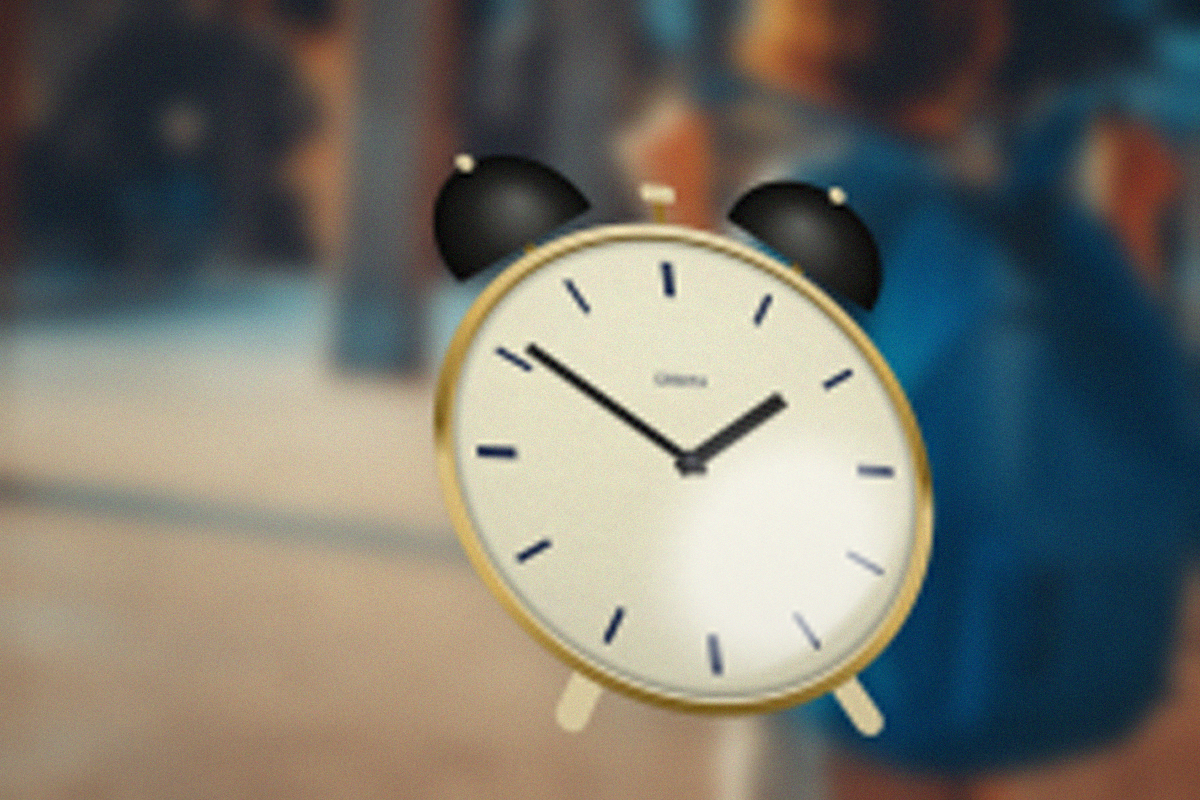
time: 1:51
